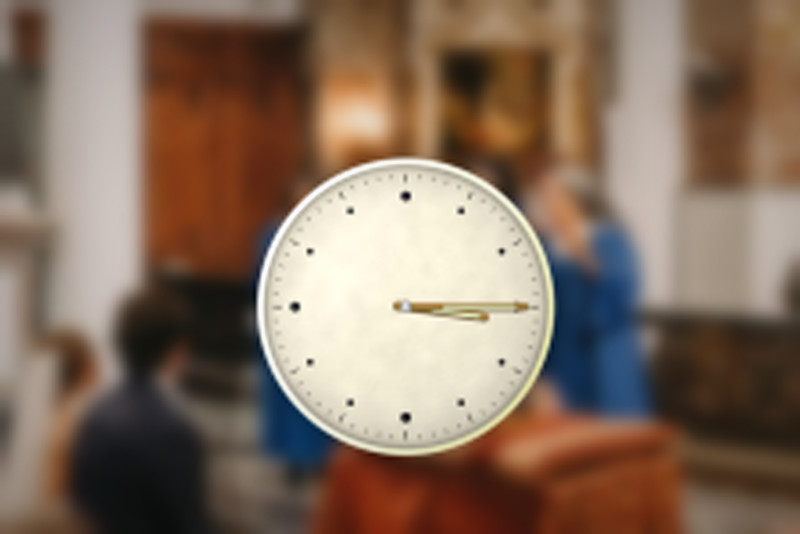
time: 3:15
